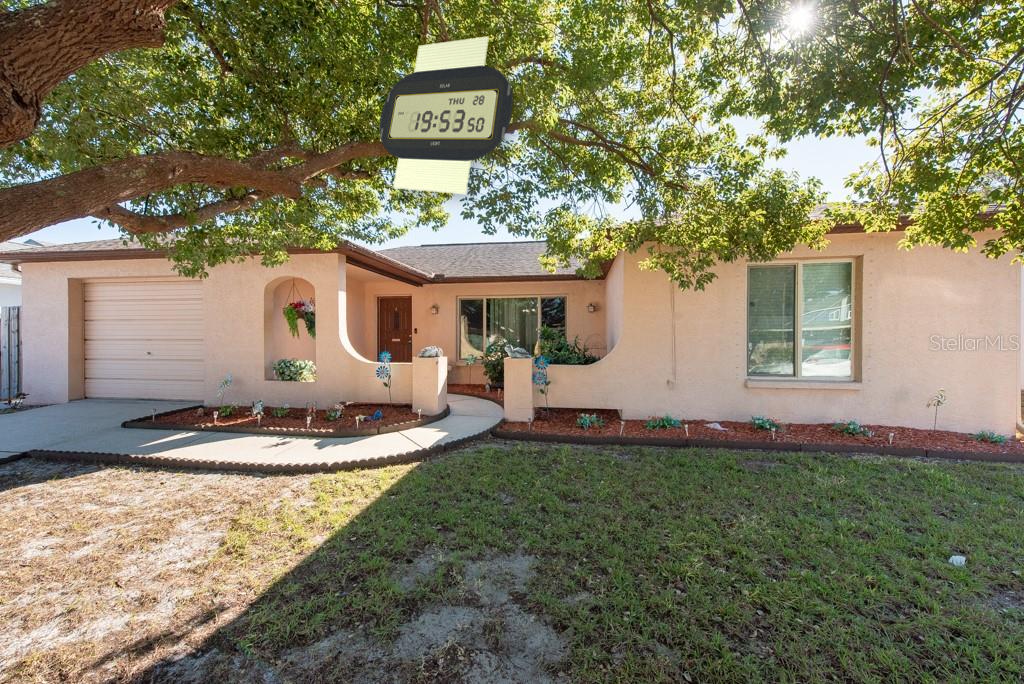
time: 19:53:50
